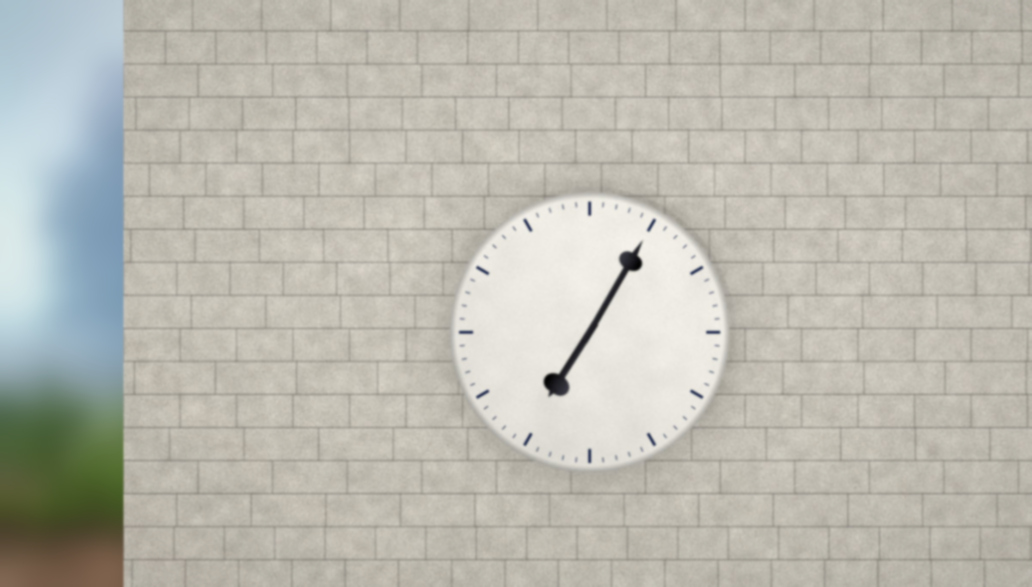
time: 7:05
